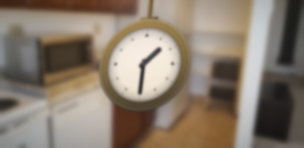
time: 1:30
